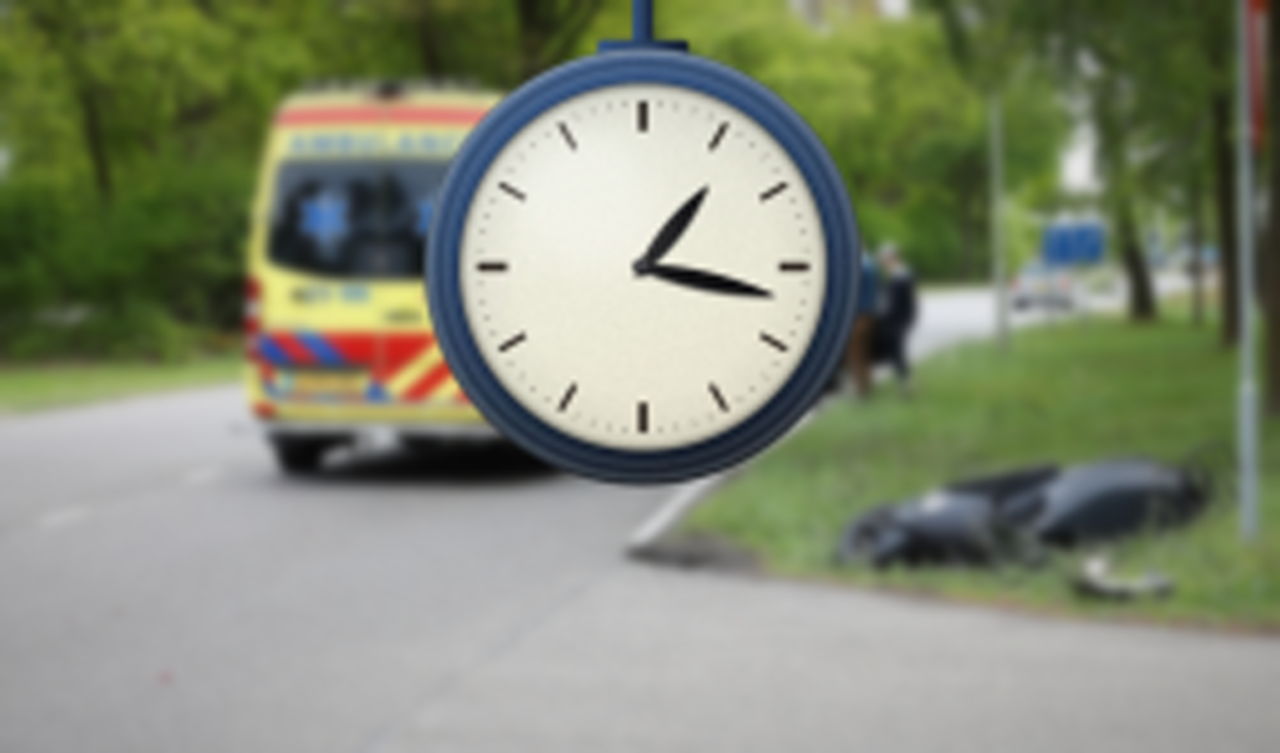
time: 1:17
